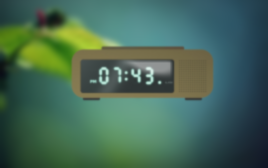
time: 7:43
